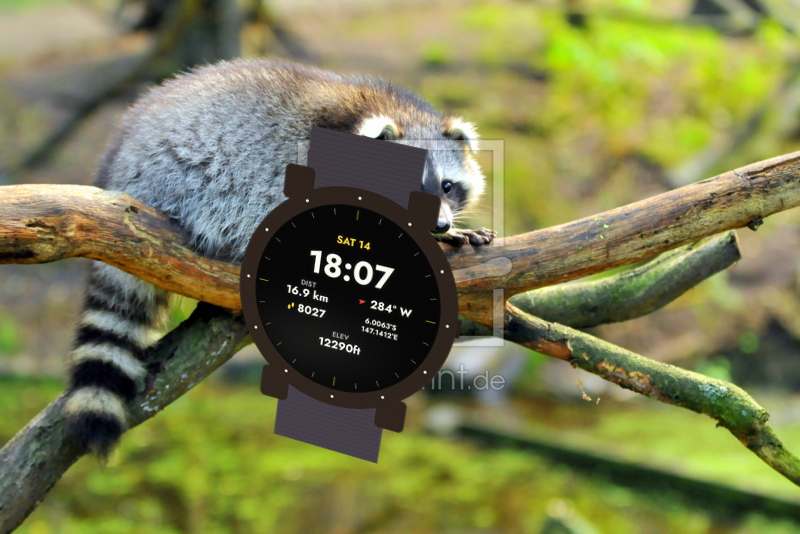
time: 18:07
